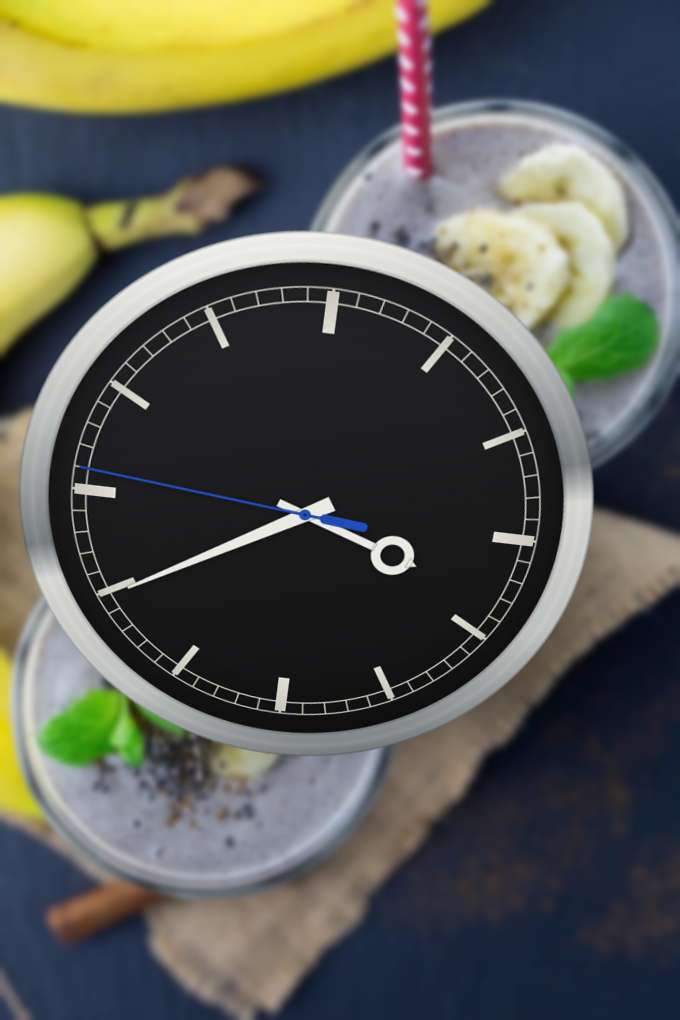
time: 3:39:46
